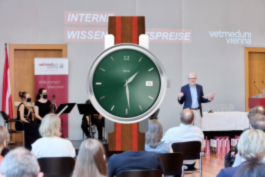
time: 1:29
